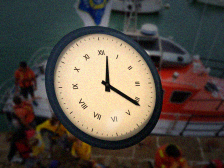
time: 12:21
